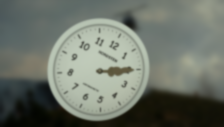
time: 2:10
